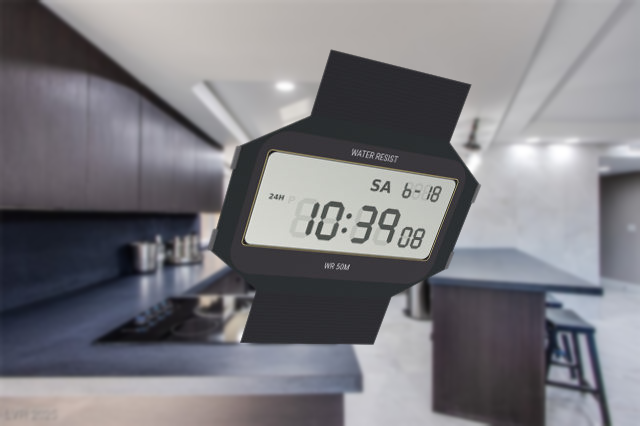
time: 10:39:08
